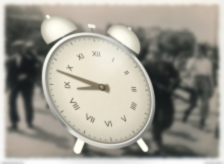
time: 8:48
